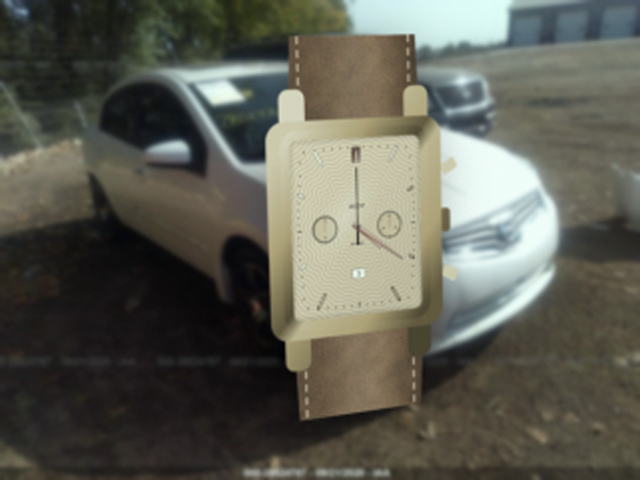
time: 4:21
